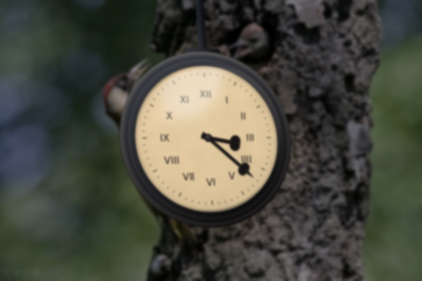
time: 3:22
